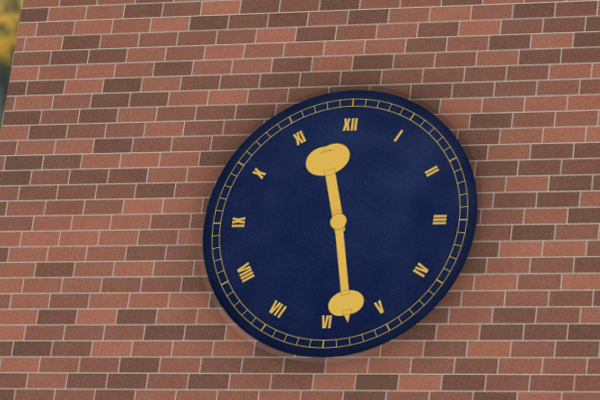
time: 11:28
